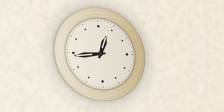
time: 12:44
